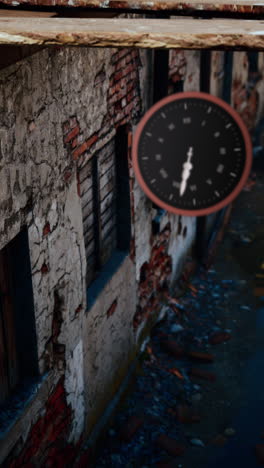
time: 6:33
